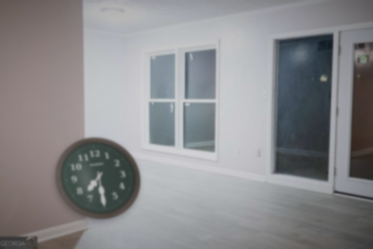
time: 7:30
